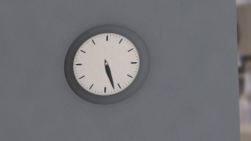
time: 5:27
